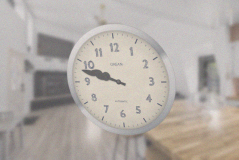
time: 9:48
